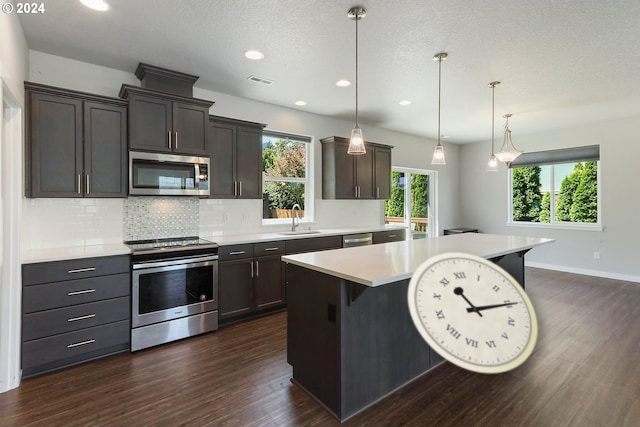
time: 11:15
